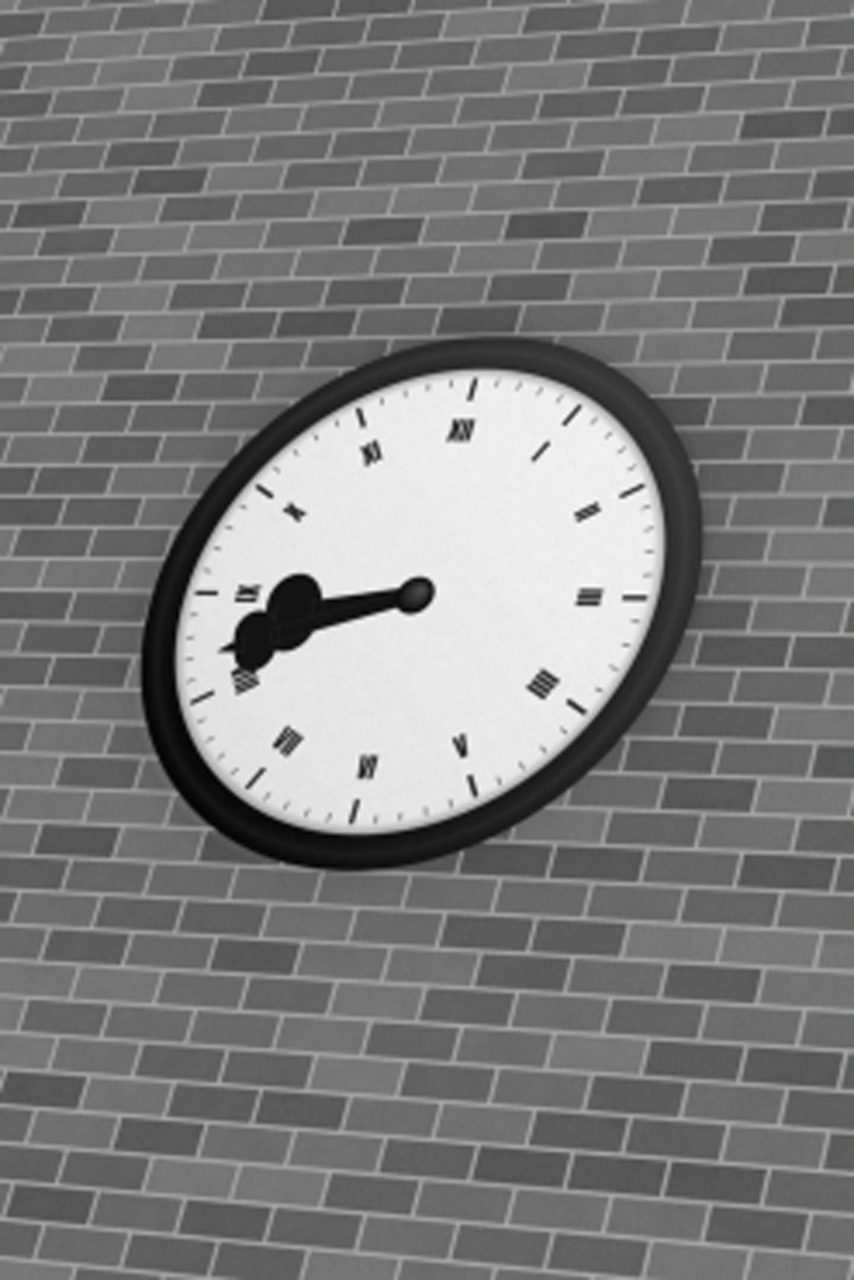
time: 8:42
